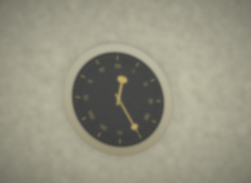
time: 12:25
